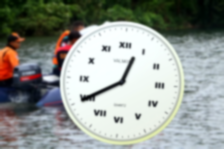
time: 12:40
